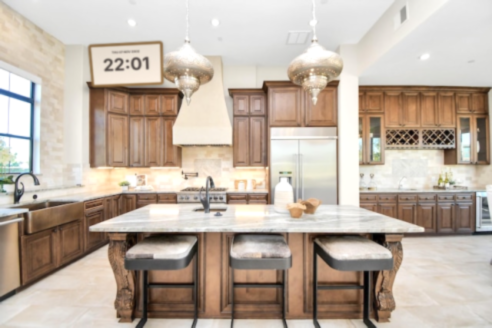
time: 22:01
